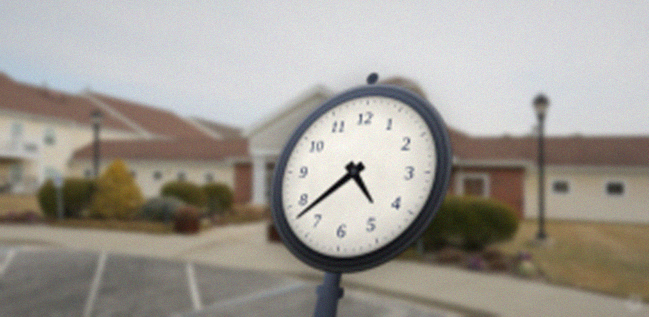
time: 4:38
